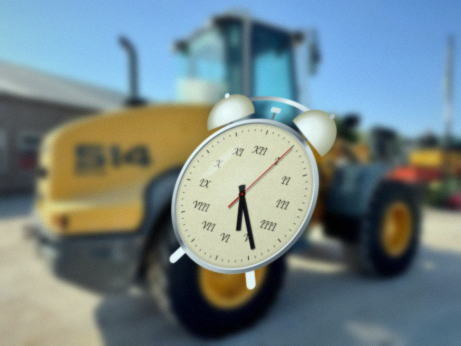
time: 5:24:05
